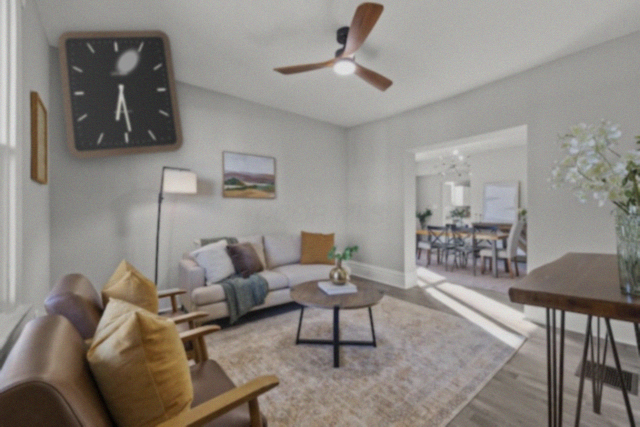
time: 6:29
